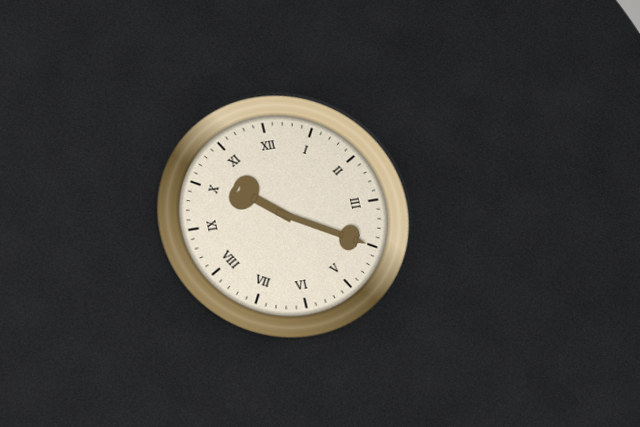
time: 10:20
